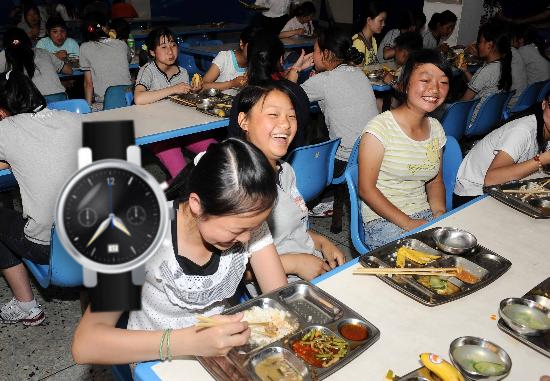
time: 4:37
